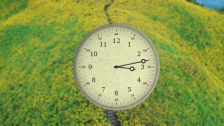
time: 3:13
